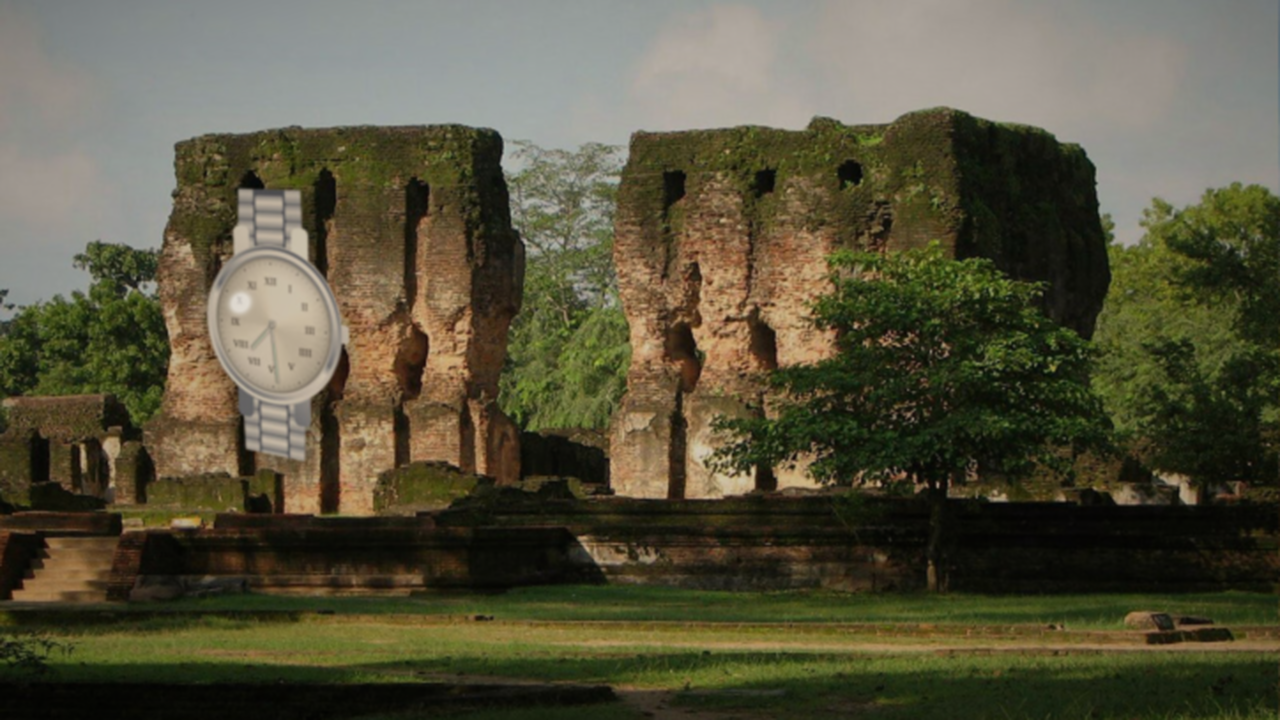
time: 7:29
